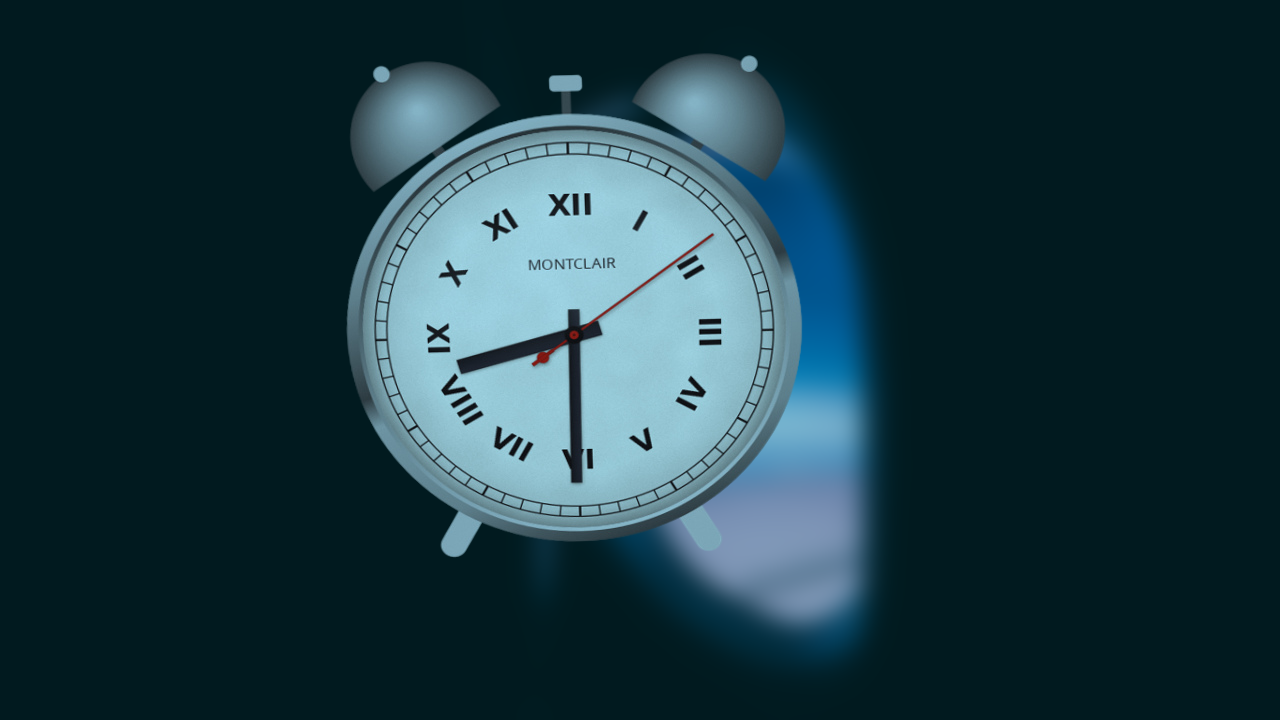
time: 8:30:09
